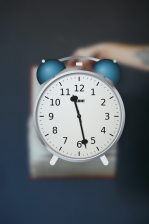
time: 11:28
